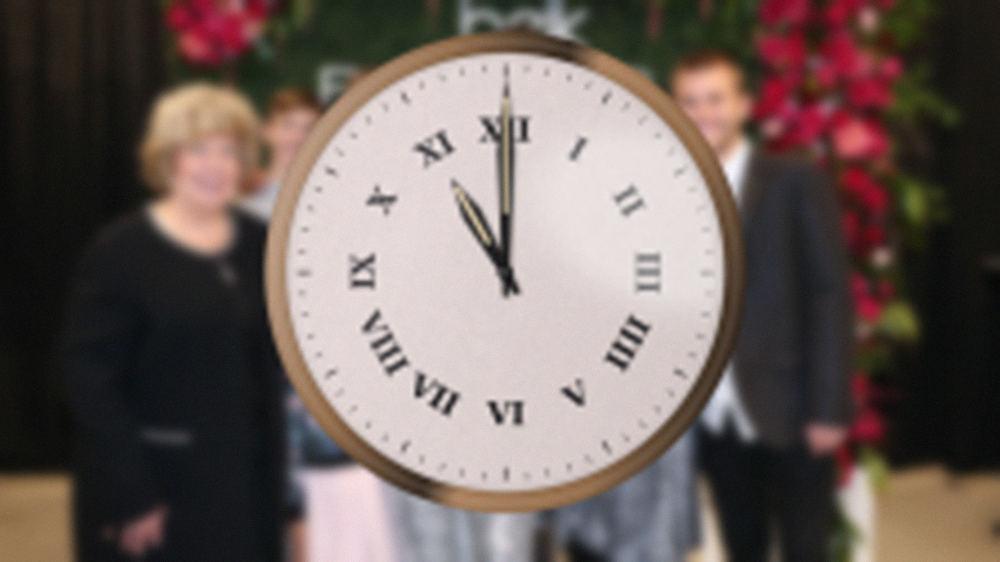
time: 11:00
